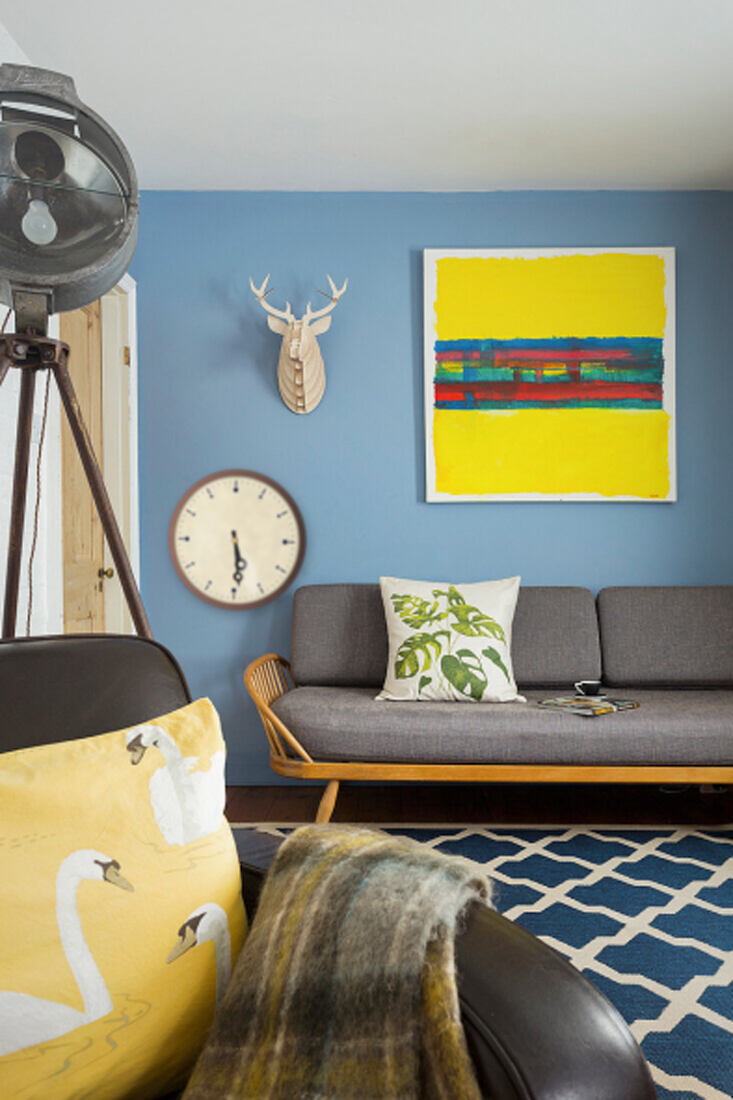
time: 5:29
